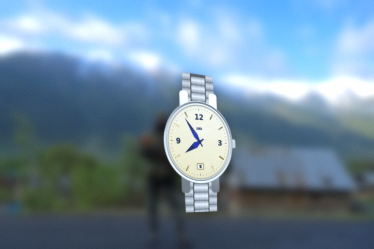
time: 7:54
